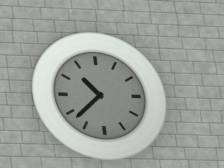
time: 10:38
